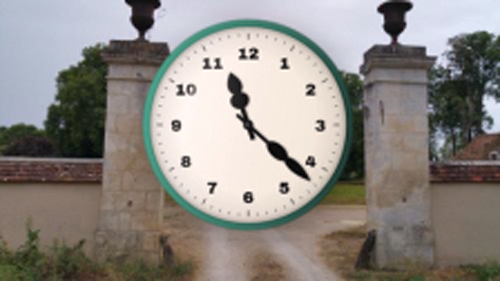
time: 11:22
